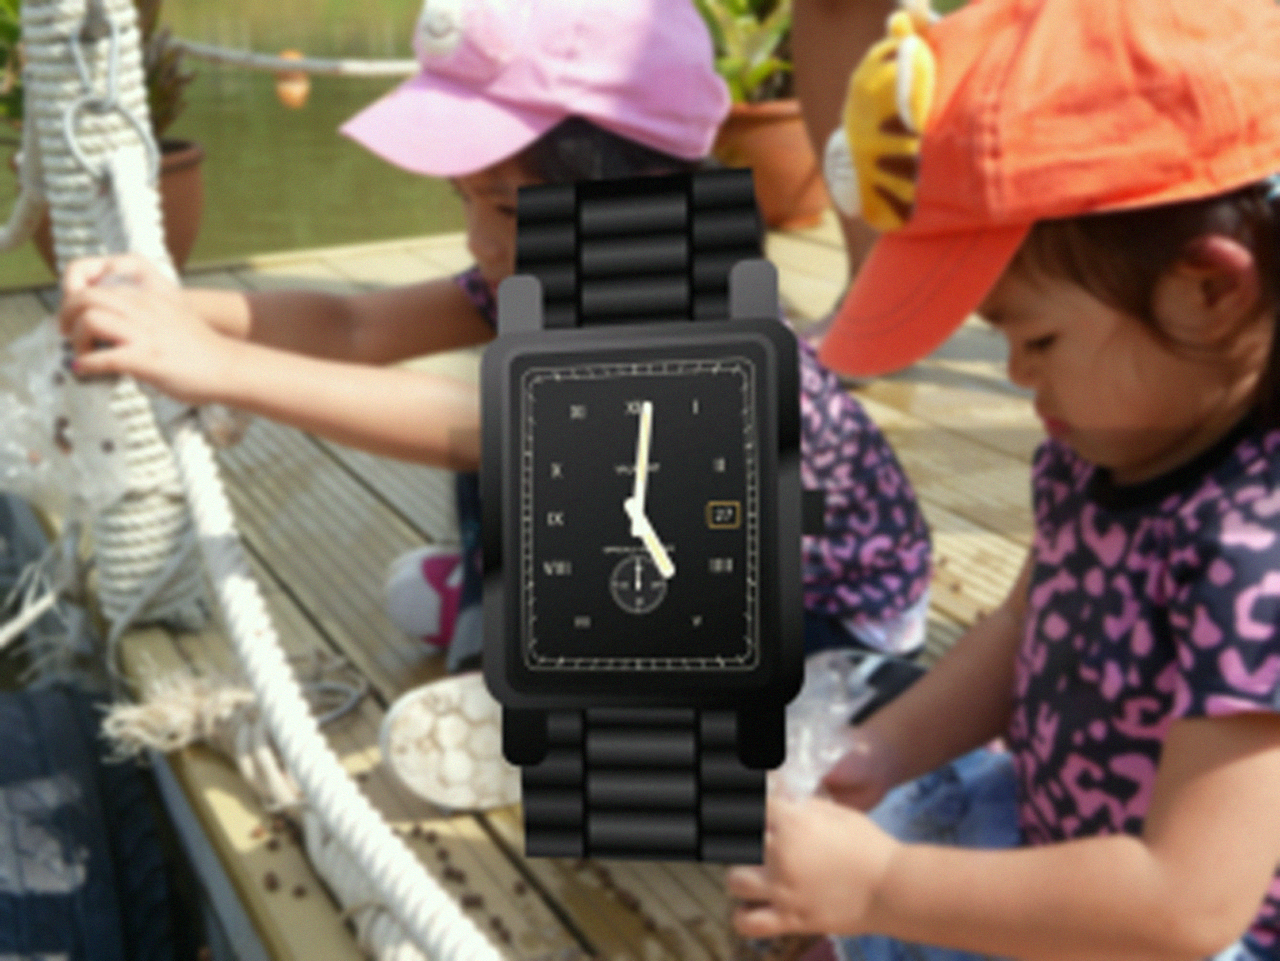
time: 5:01
